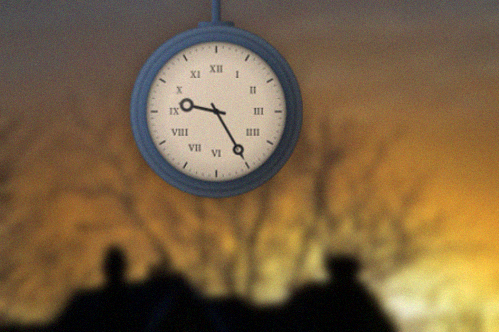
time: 9:25
